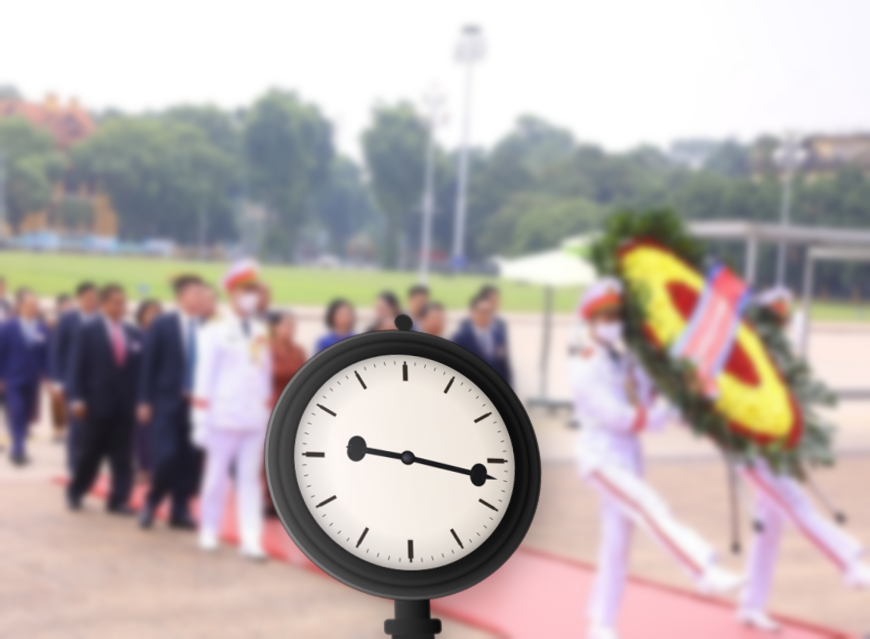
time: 9:17
